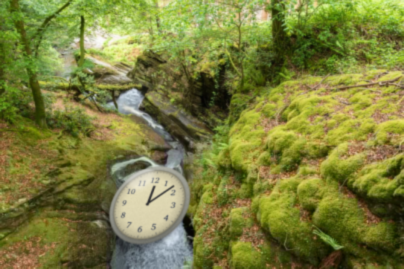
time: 12:08
